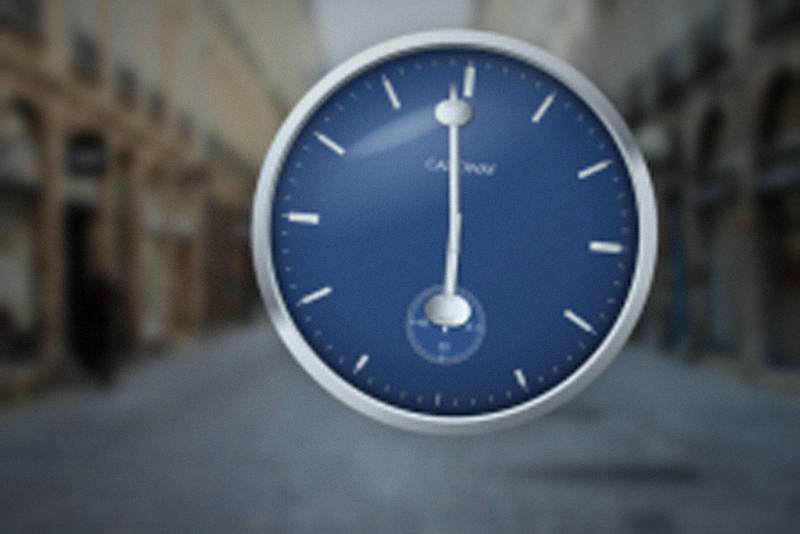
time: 5:59
